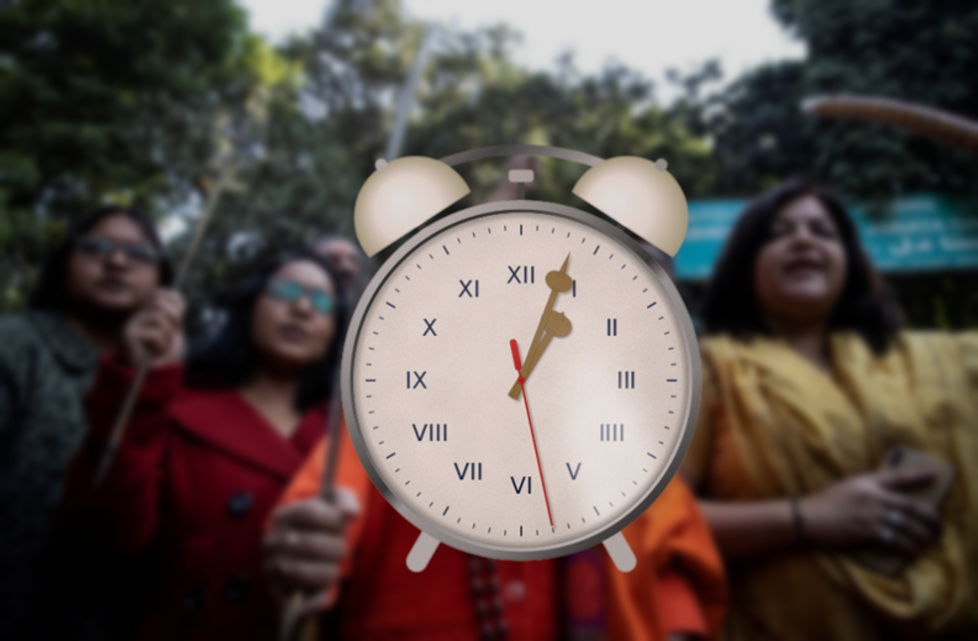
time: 1:03:28
